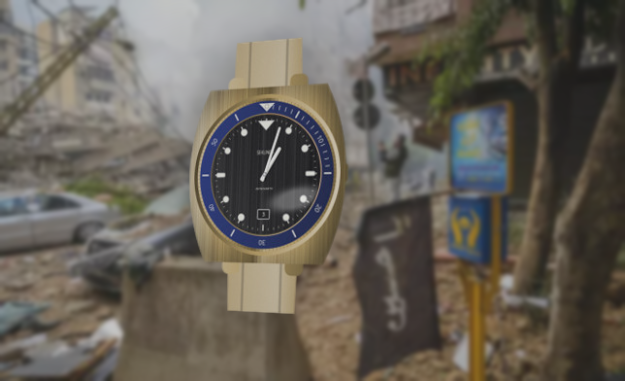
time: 1:03
